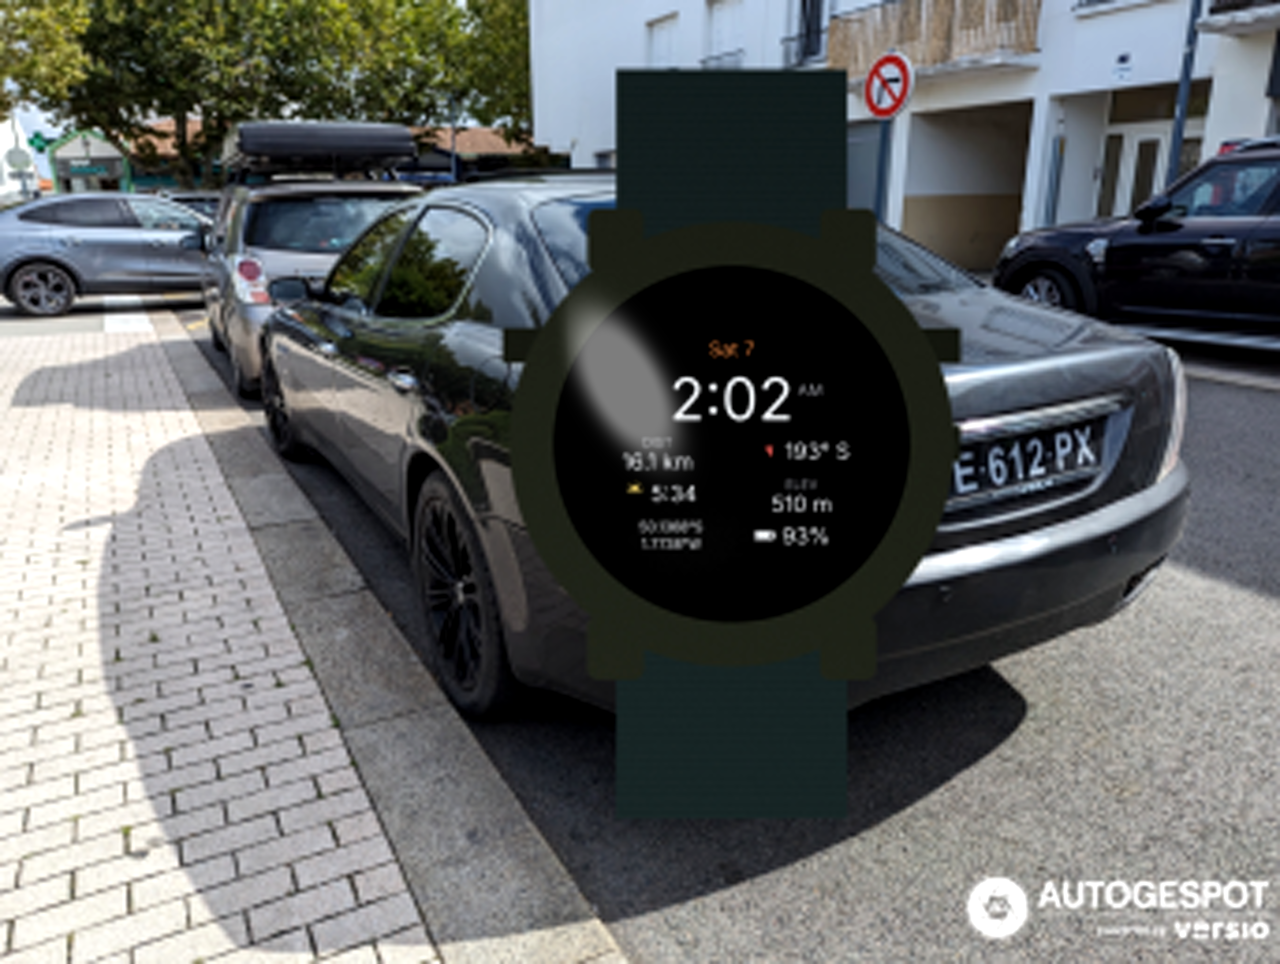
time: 2:02
